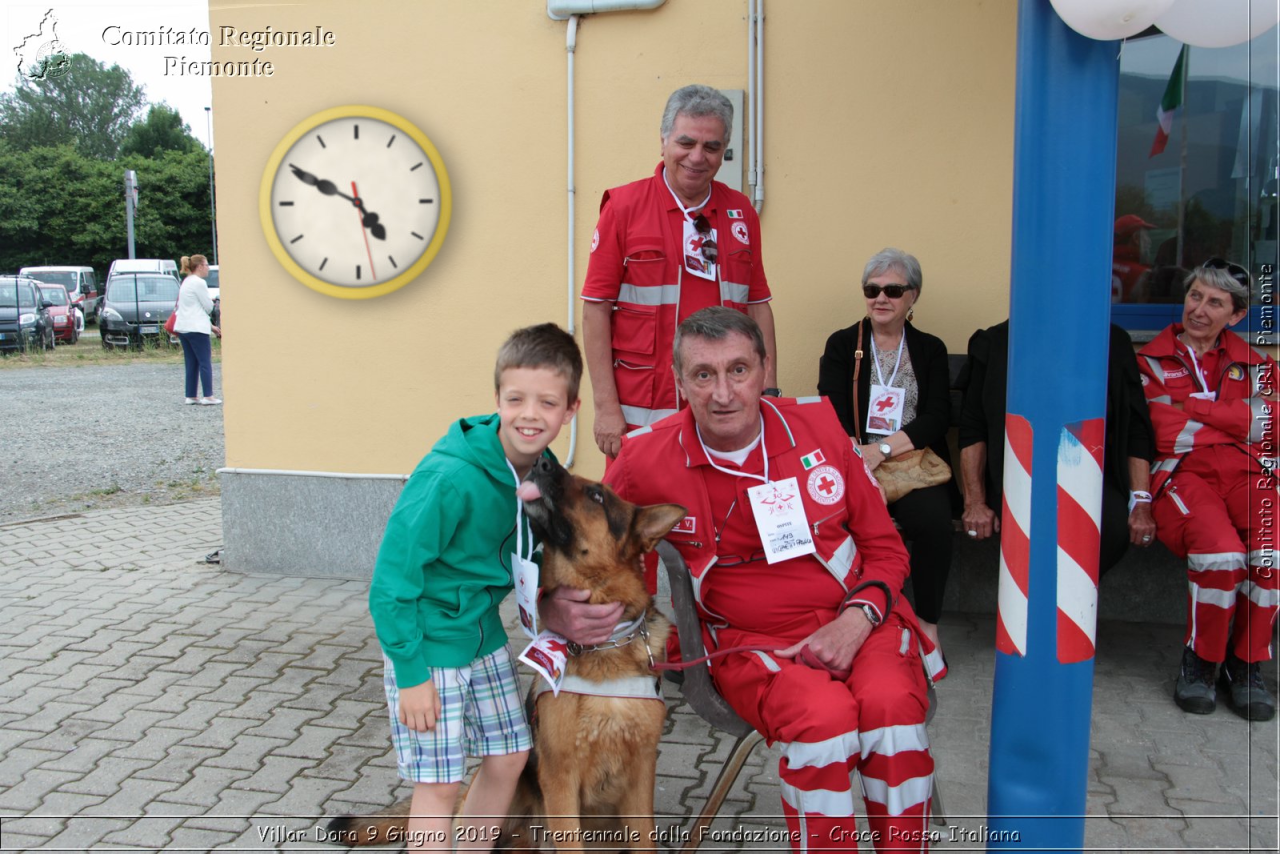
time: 4:49:28
